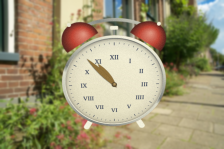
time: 10:53
